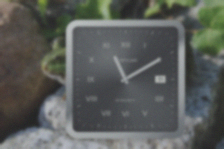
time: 11:10
